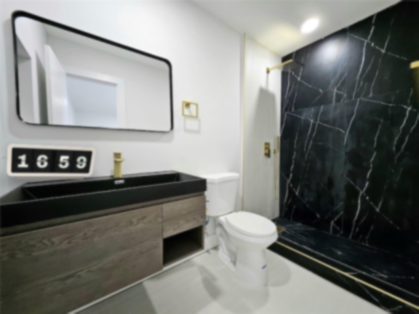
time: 16:59
